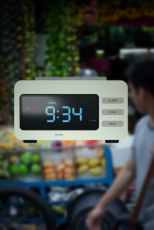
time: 9:34
